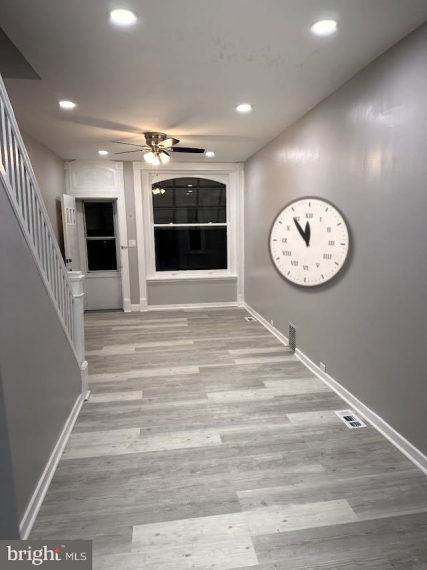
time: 11:54
